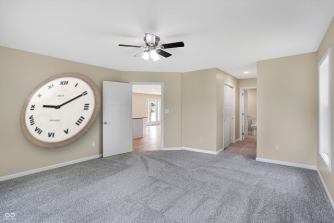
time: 9:10
